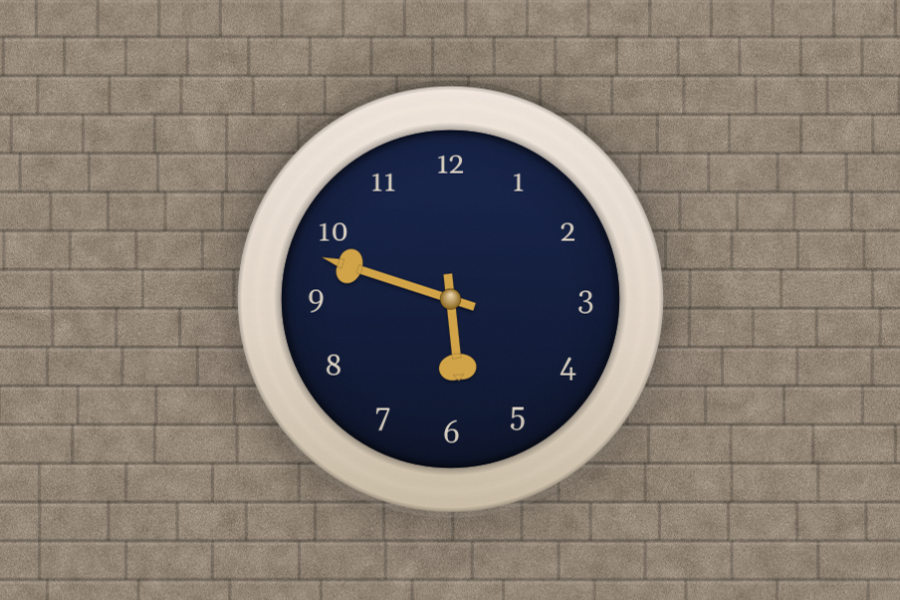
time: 5:48
